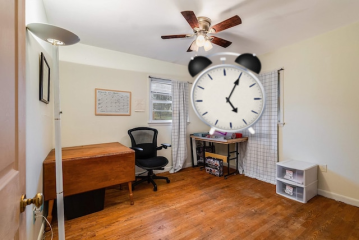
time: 5:05
